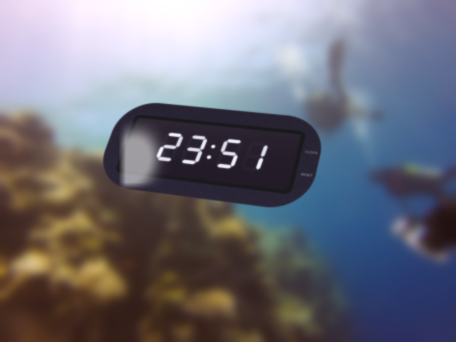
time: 23:51
